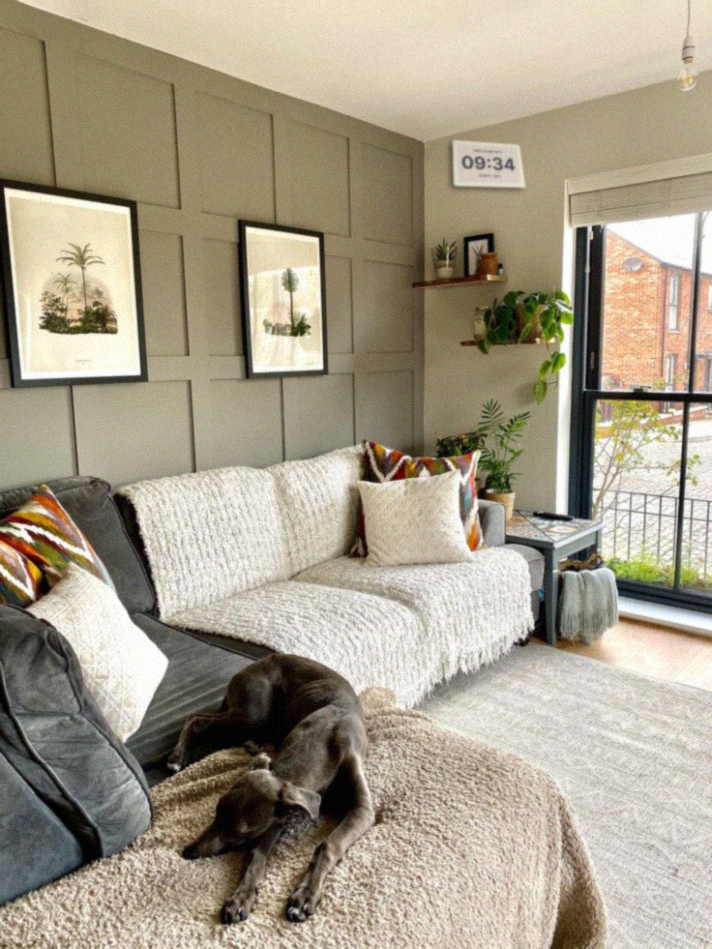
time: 9:34
